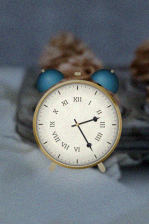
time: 2:25
